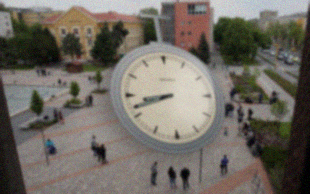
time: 8:42
